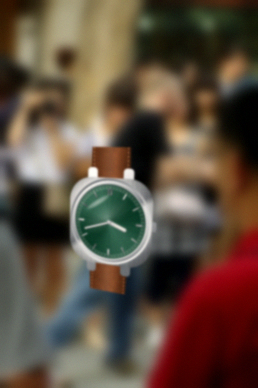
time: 3:42
